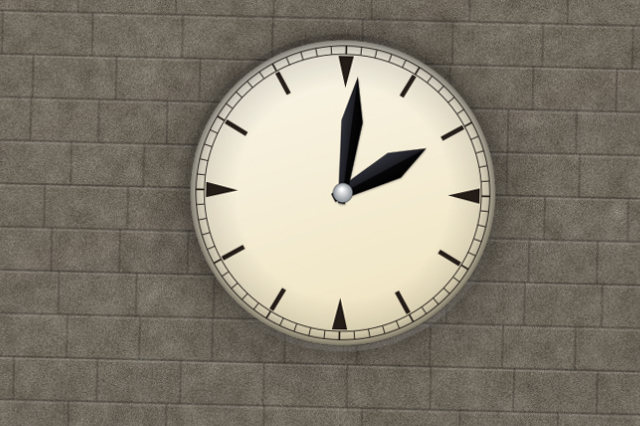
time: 2:01
